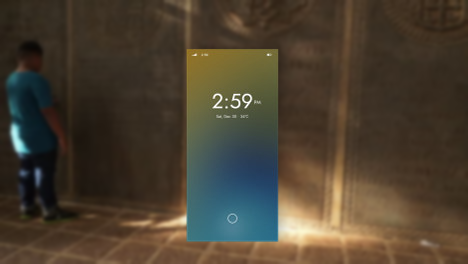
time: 2:59
